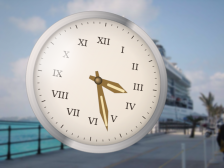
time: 3:27
